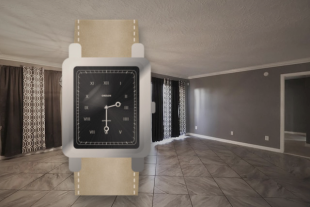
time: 2:30
